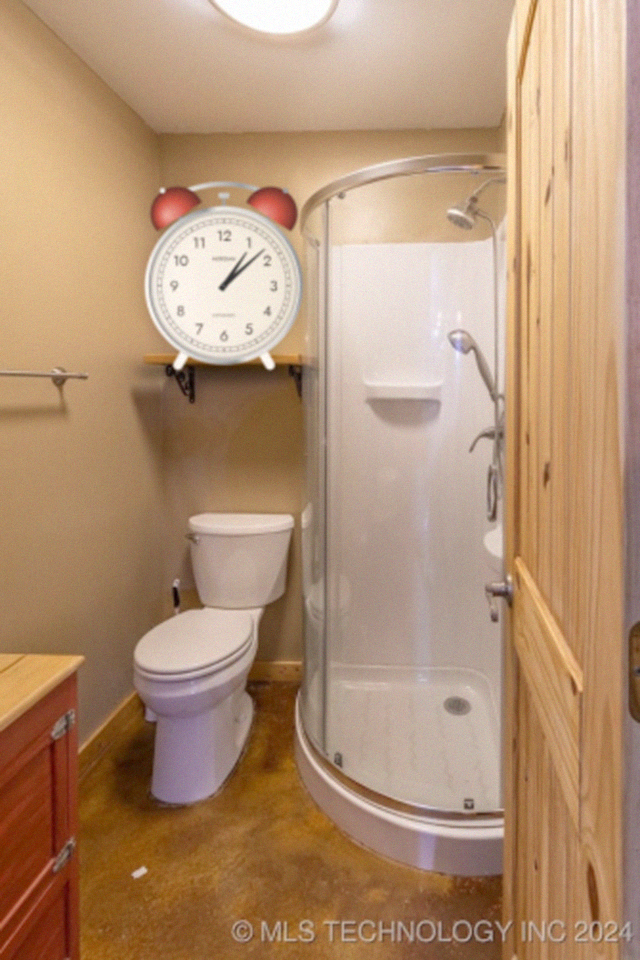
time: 1:08
